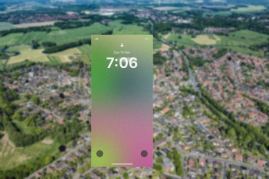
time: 7:06
